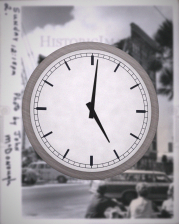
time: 5:01
